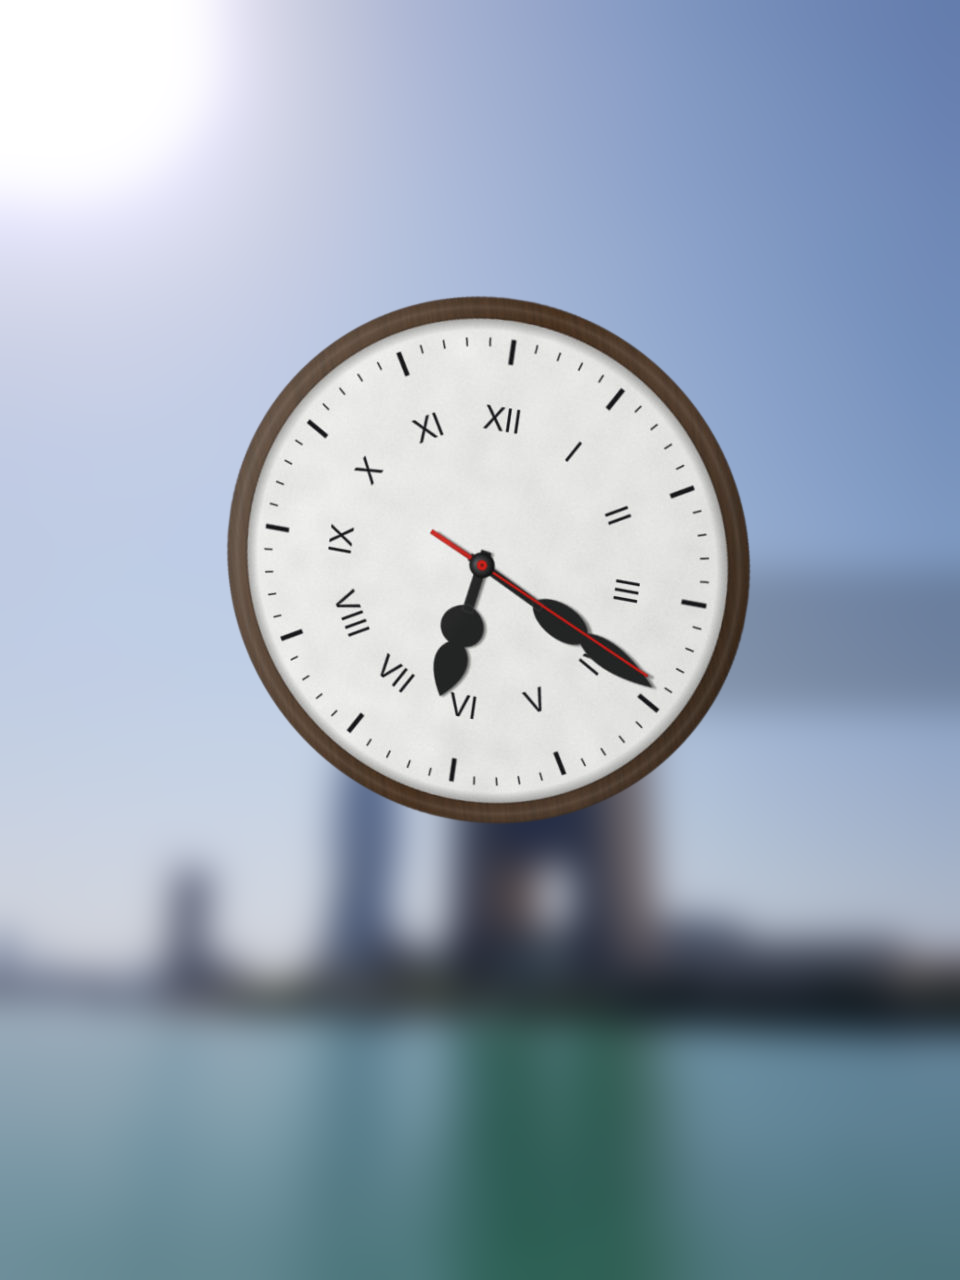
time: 6:19:19
